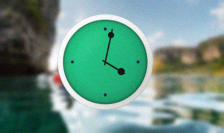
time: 4:02
